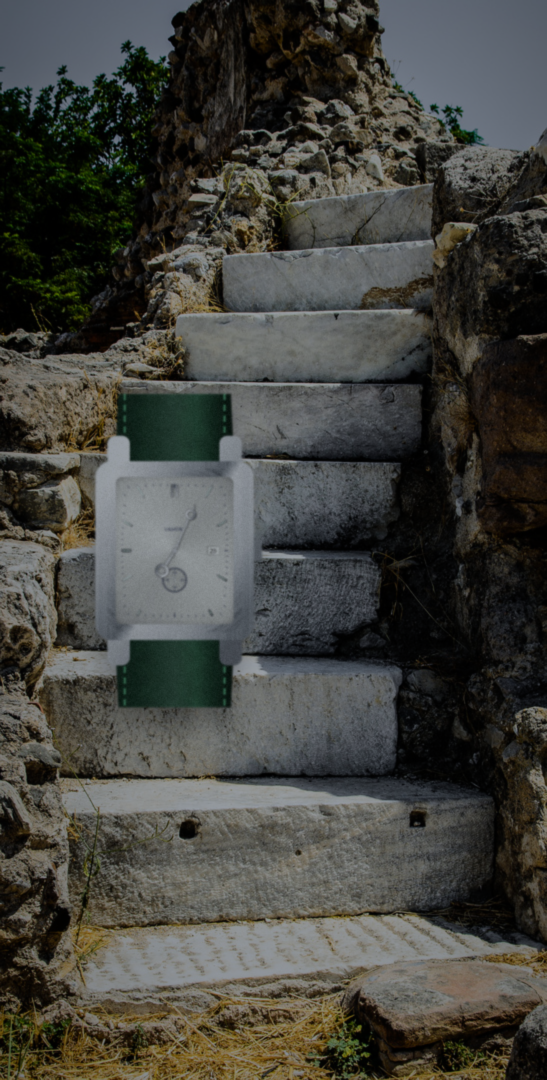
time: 7:04
